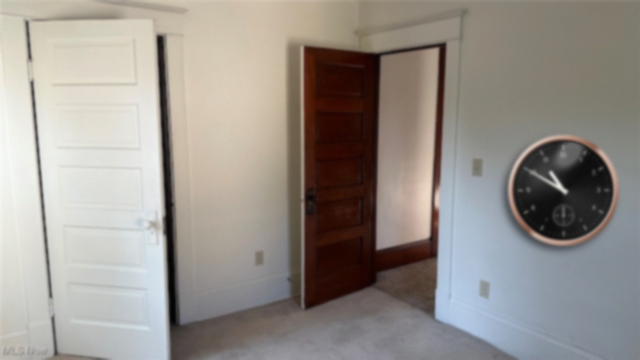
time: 10:50
